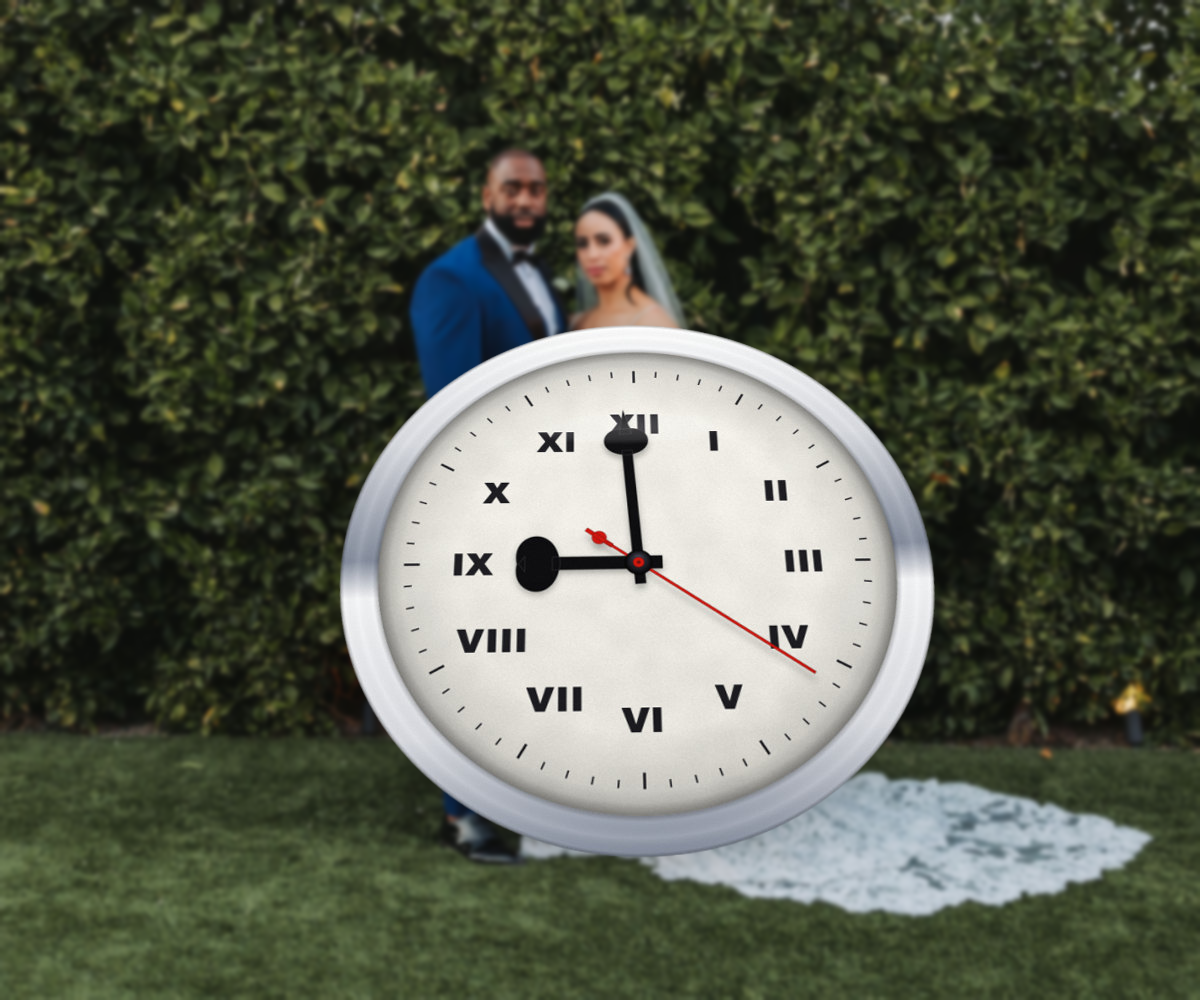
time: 8:59:21
